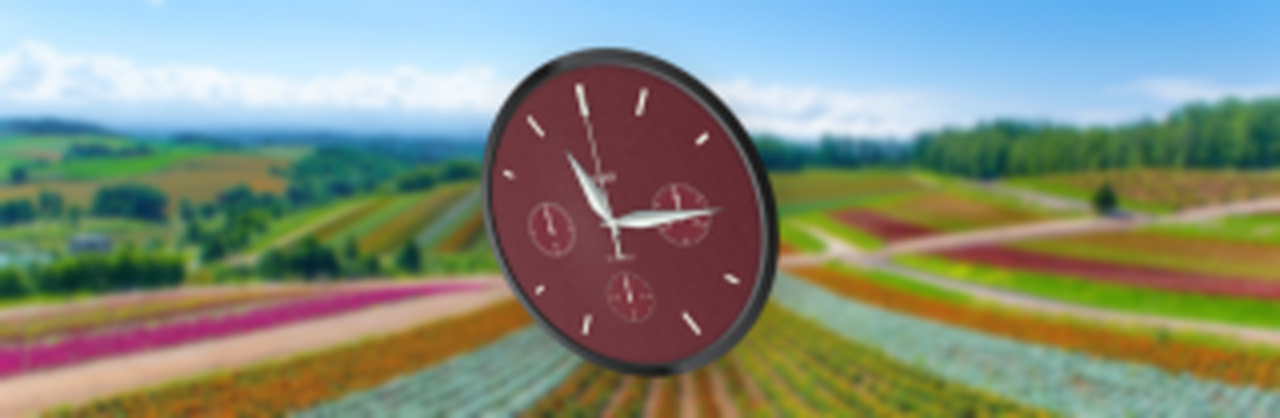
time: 11:15
